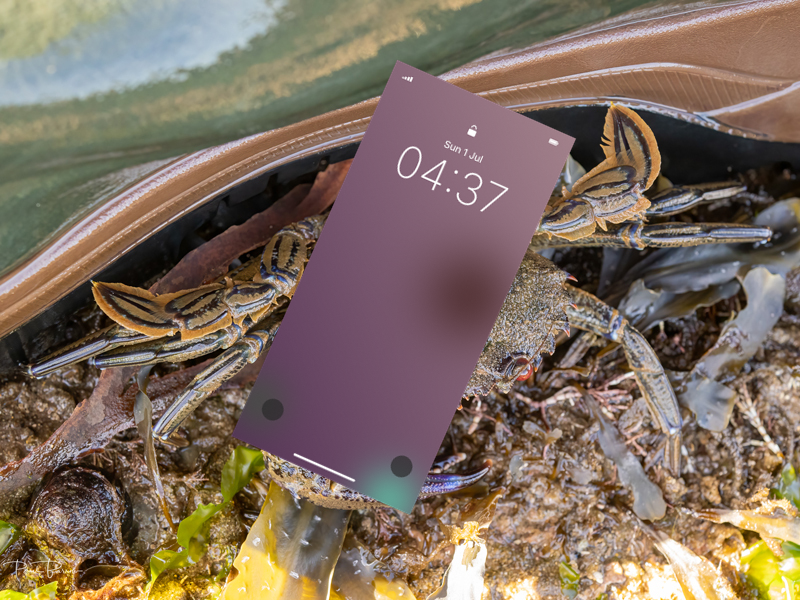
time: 4:37
